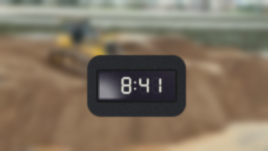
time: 8:41
